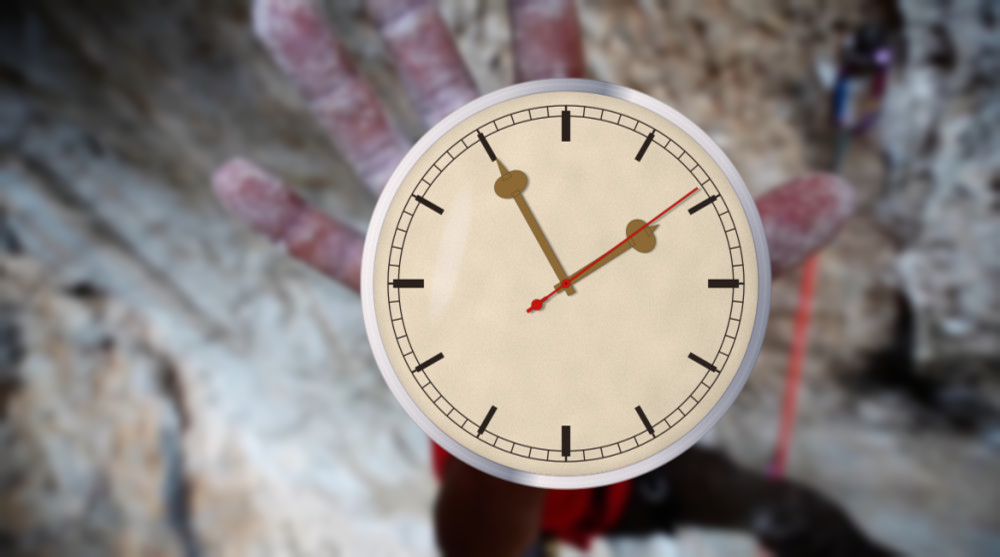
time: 1:55:09
